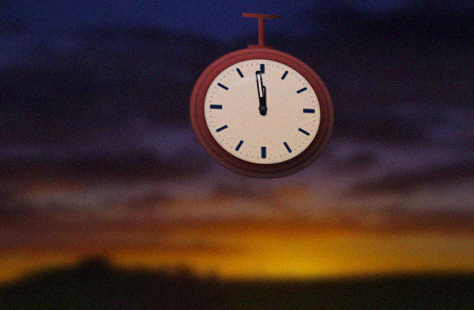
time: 11:59
